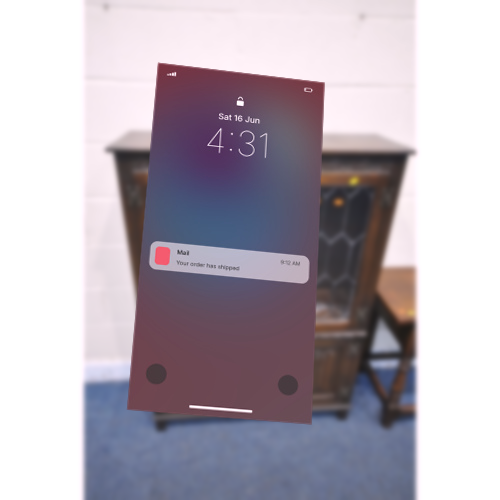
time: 4:31
